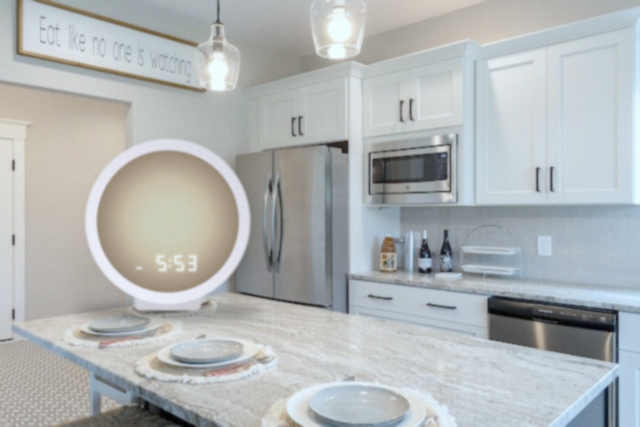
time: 5:53
